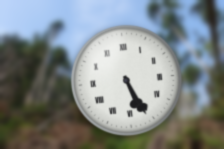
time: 5:26
